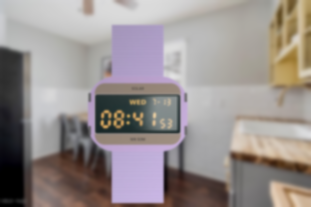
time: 8:41
